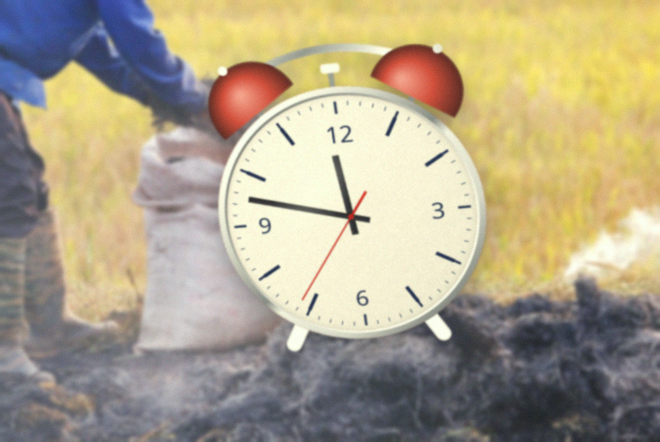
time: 11:47:36
